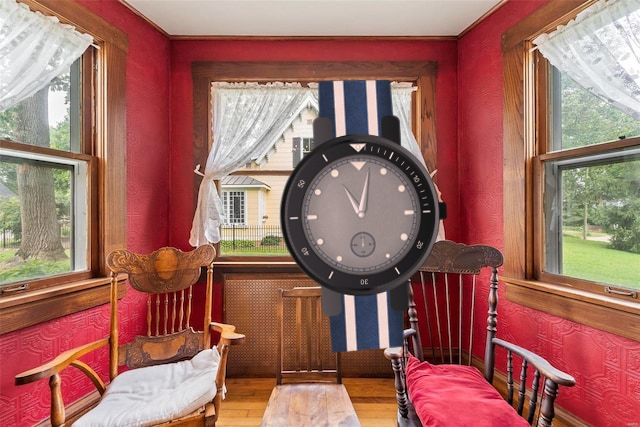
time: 11:02
